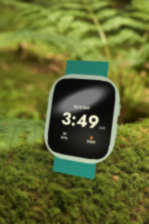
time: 3:49
